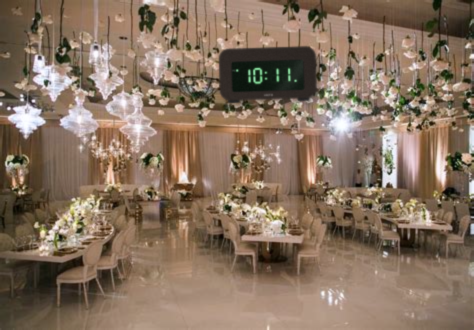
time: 10:11
